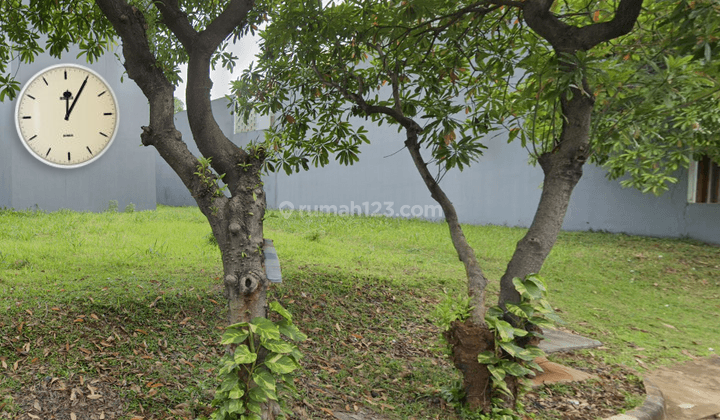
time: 12:05
